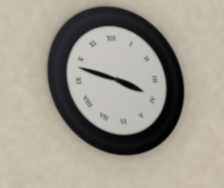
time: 3:48
